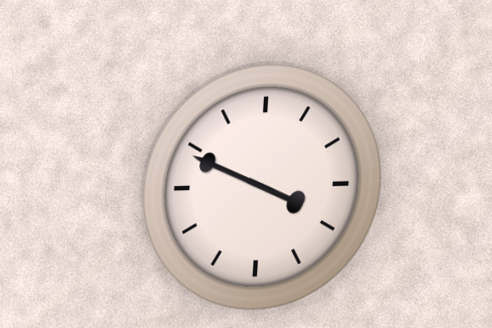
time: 3:49
